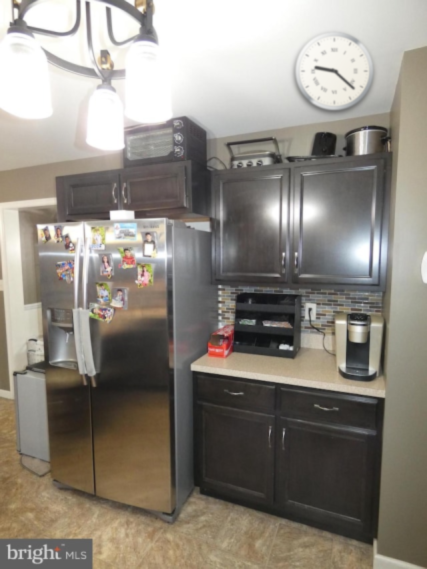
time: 9:22
